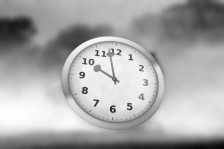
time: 9:58
